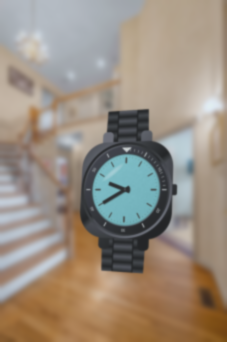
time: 9:40
